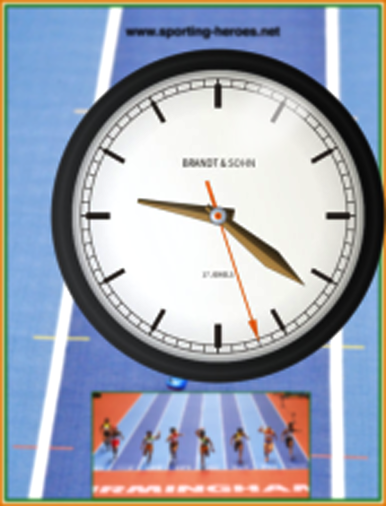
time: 9:21:27
